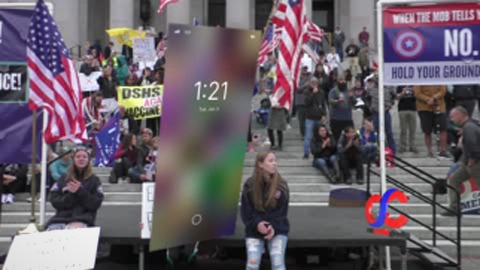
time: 1:21
